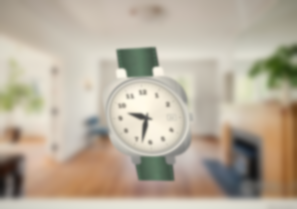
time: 9:33
